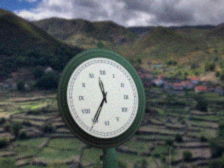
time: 11:35
